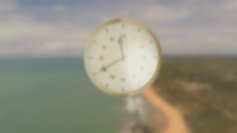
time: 11:40
